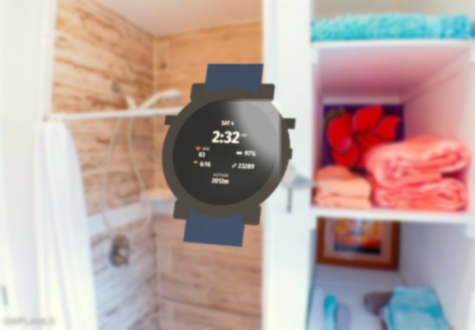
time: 2:32
